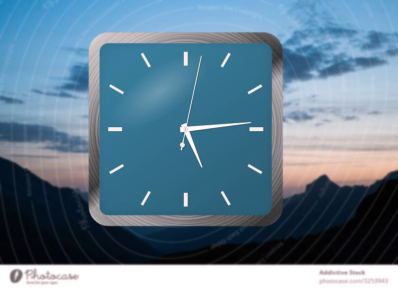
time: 5:14:02
